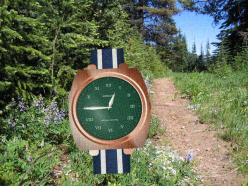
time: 12:45
